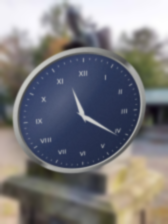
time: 11:21
